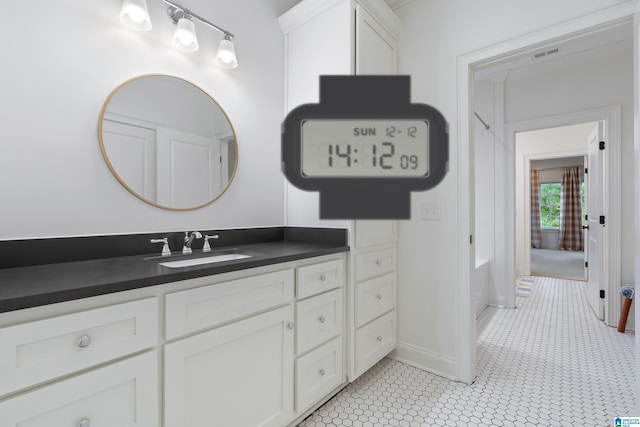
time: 14:12:09
